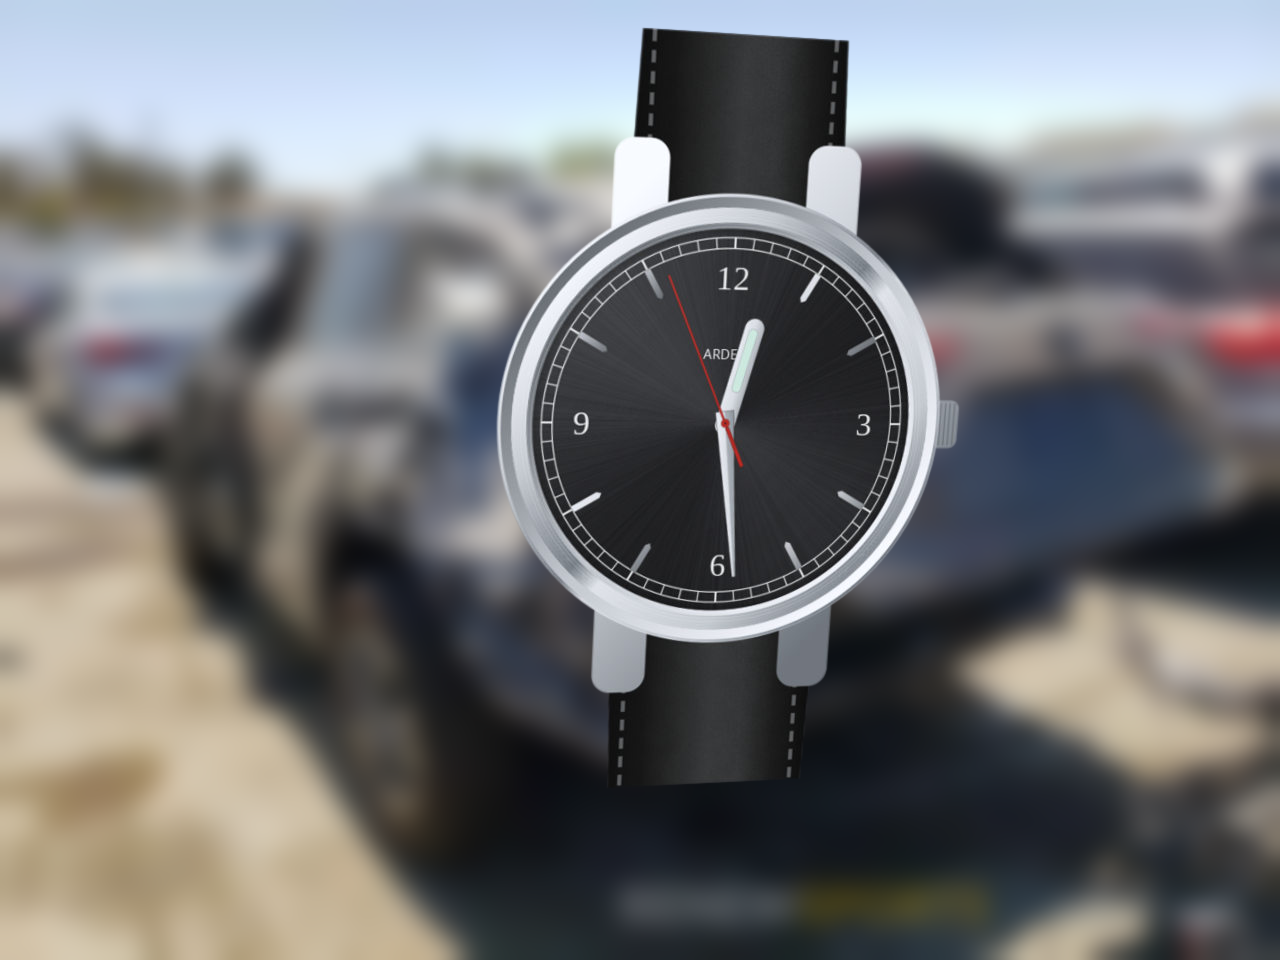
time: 12:28:56
